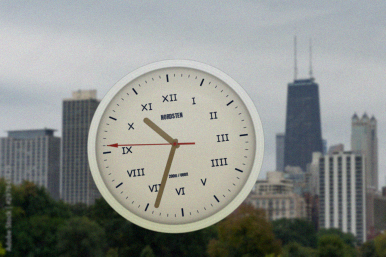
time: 10:33:46
